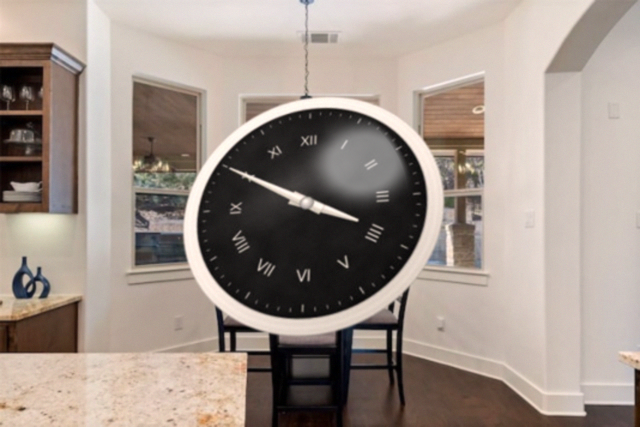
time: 3:50
